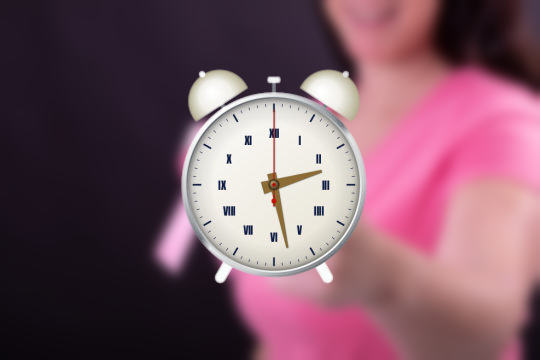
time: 2:28:00
